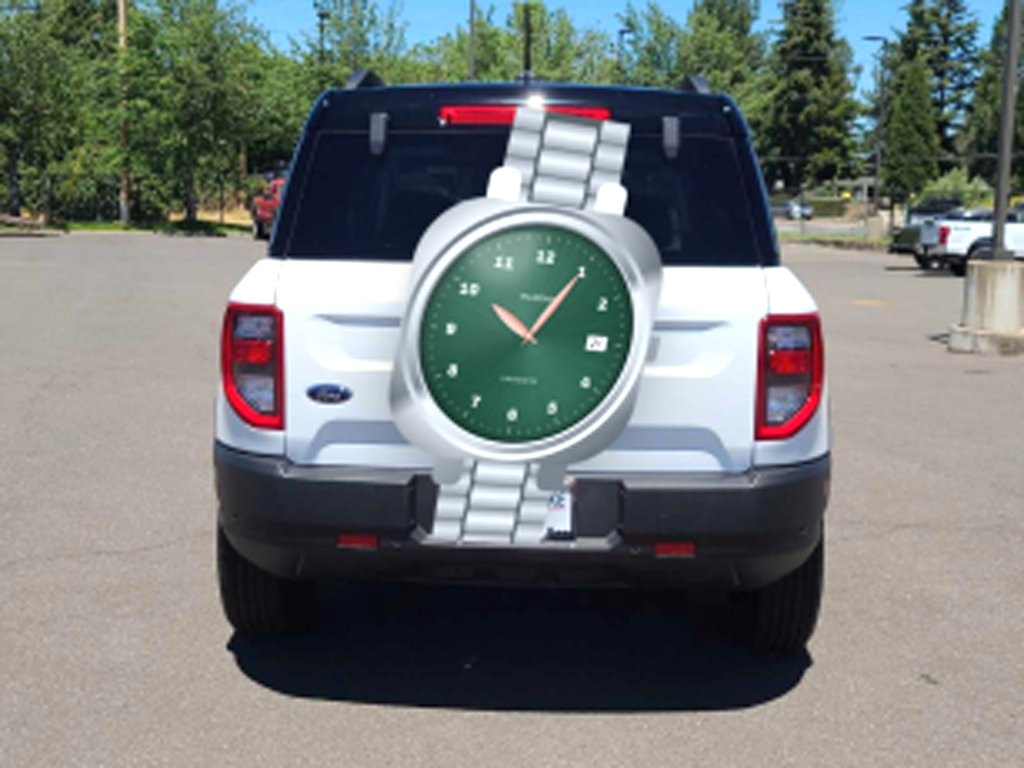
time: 10:05
